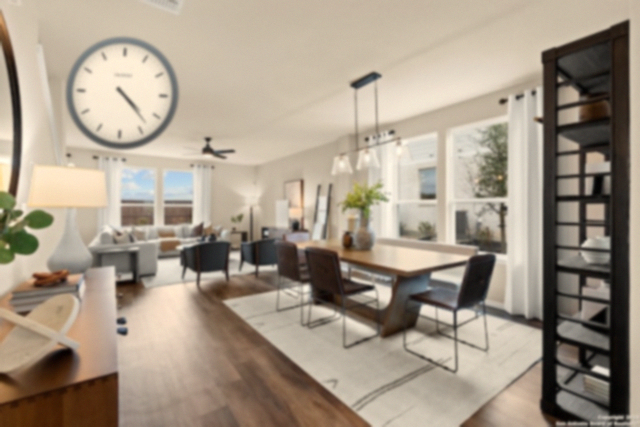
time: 4:23
